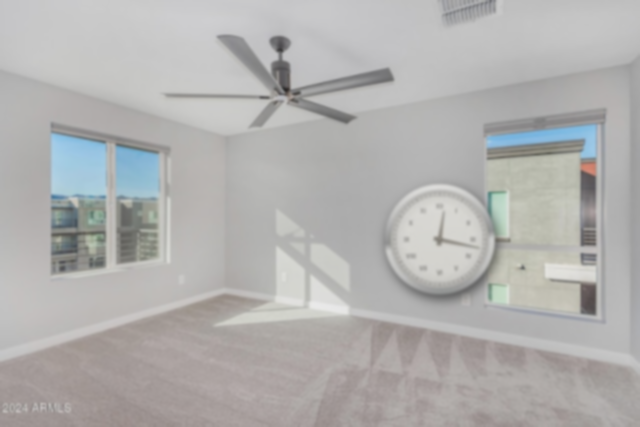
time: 12:17
